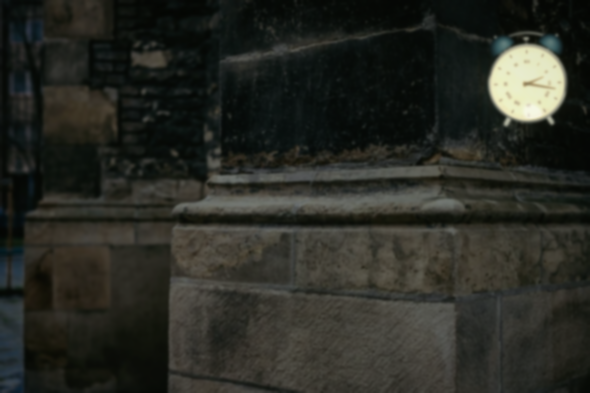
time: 2:17
